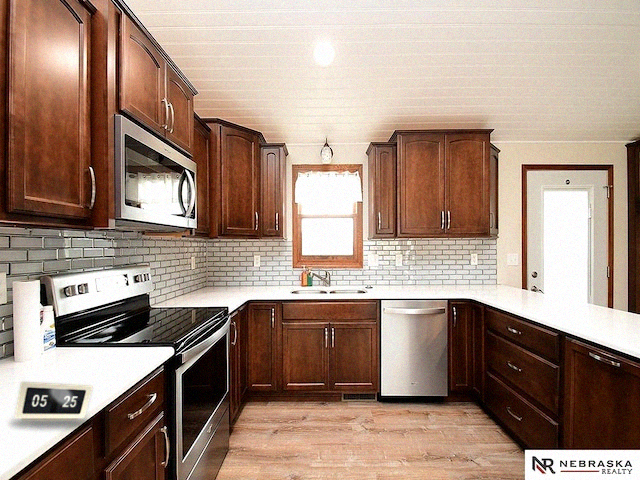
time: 5:25
